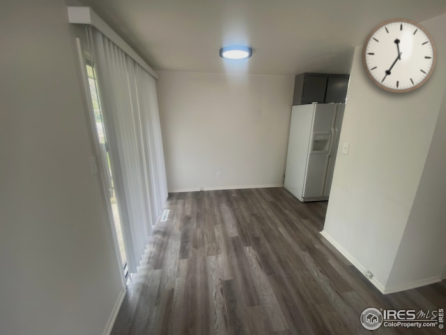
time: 11:35
